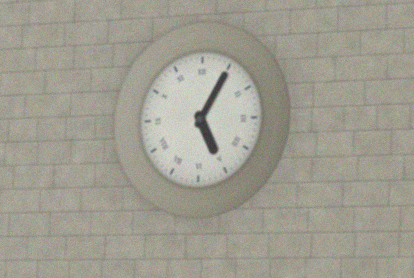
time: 5:05
